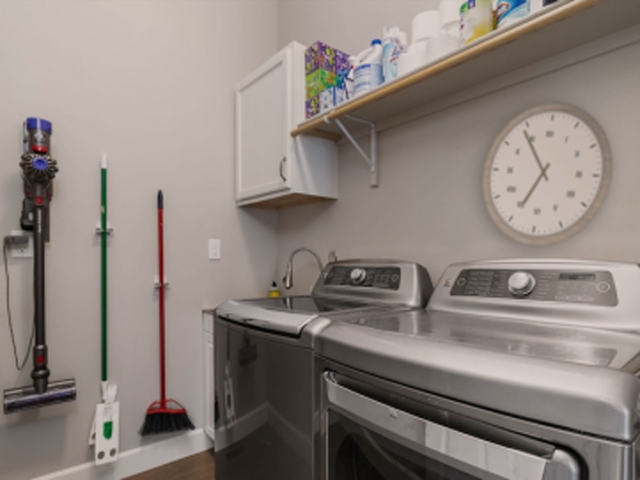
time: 6:54
